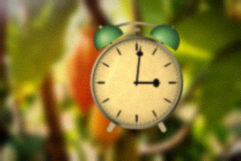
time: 3:01
